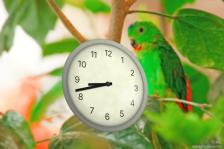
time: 8:42
